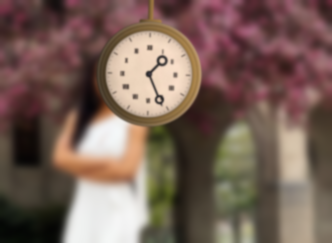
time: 1:26
